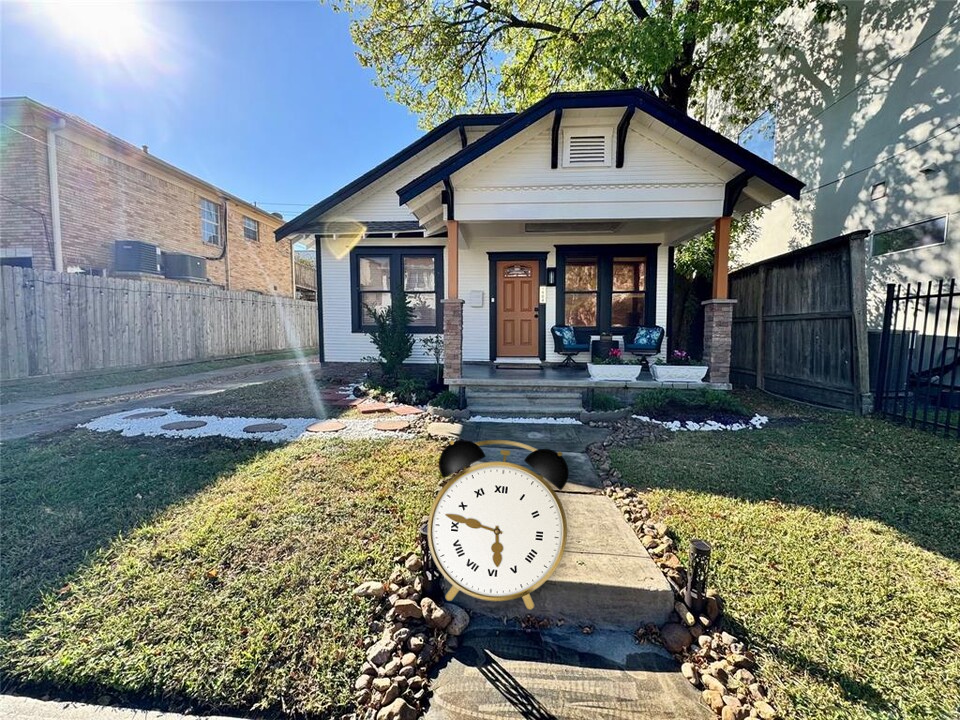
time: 5:47
